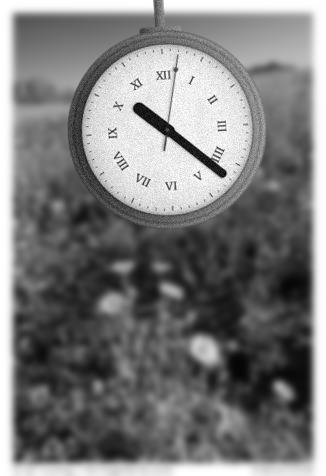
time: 10:22:02
